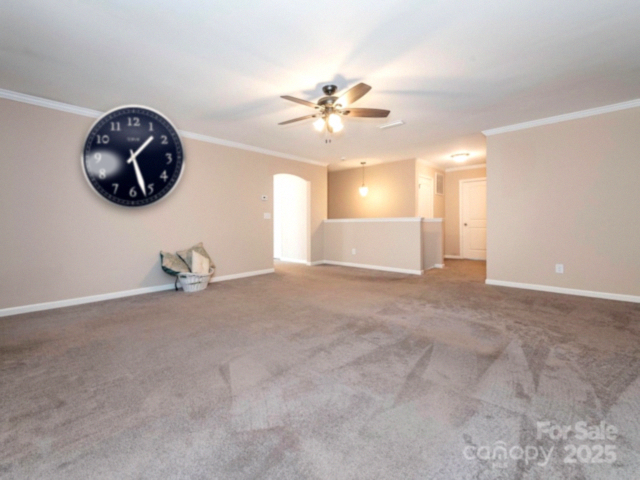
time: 1:27
